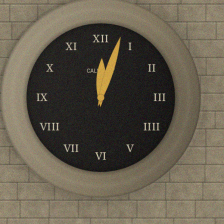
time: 12:03
